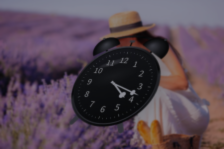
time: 4:18
